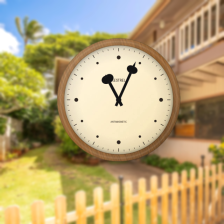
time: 11:04
